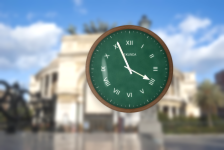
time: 3:56
